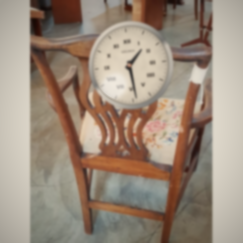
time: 1:29
